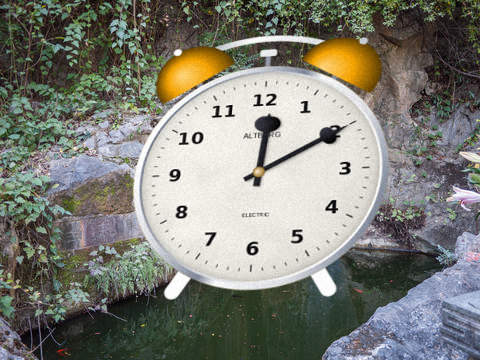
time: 12:10
